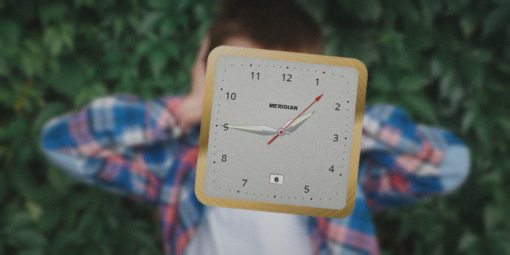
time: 1:45:07
